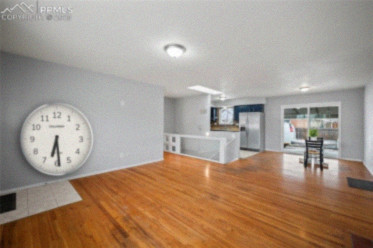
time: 6:29
